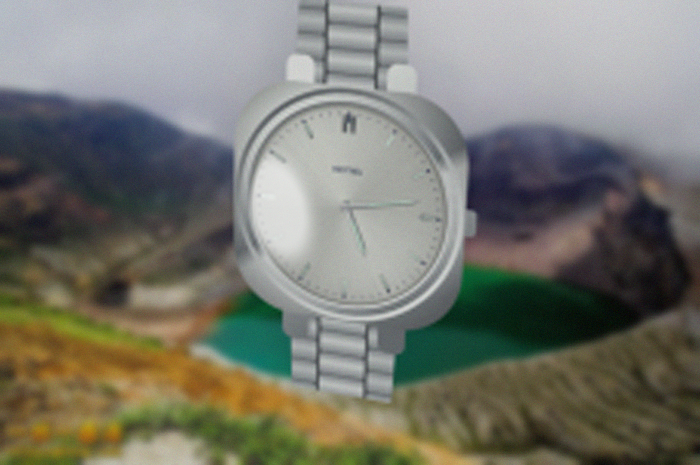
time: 5:13
